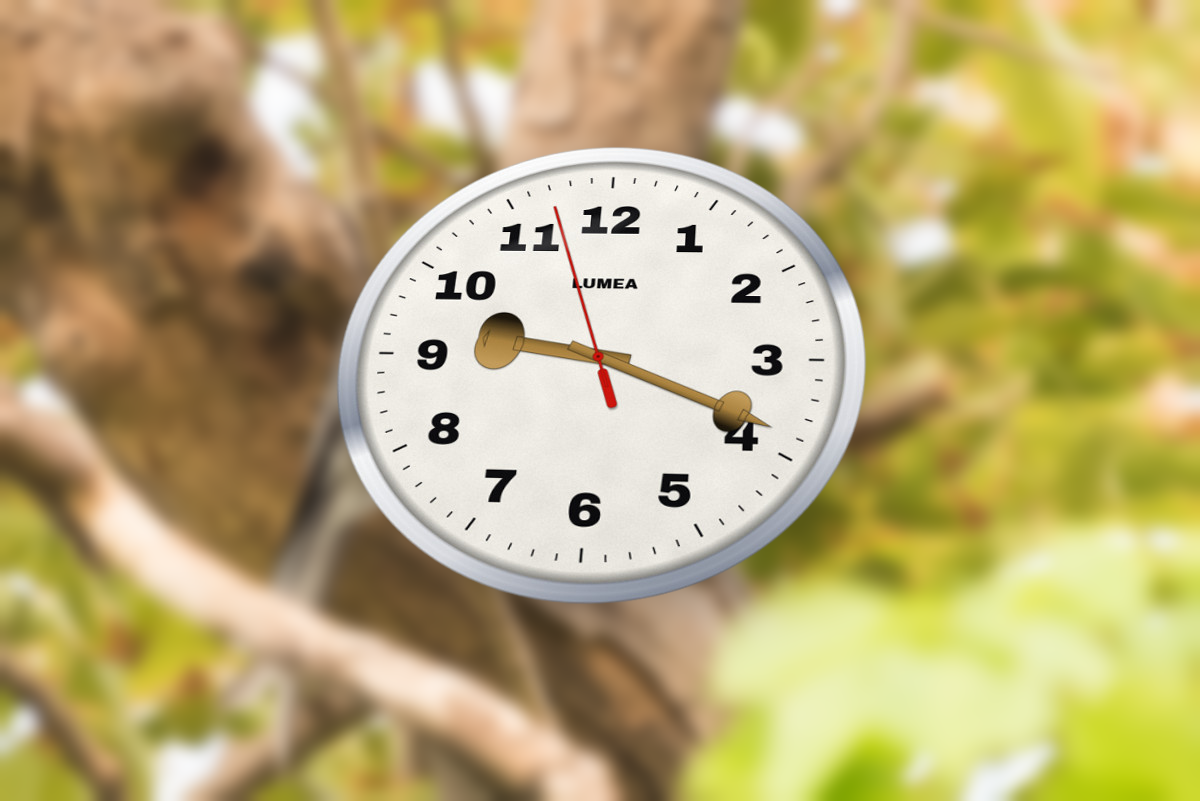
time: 9:18:57
